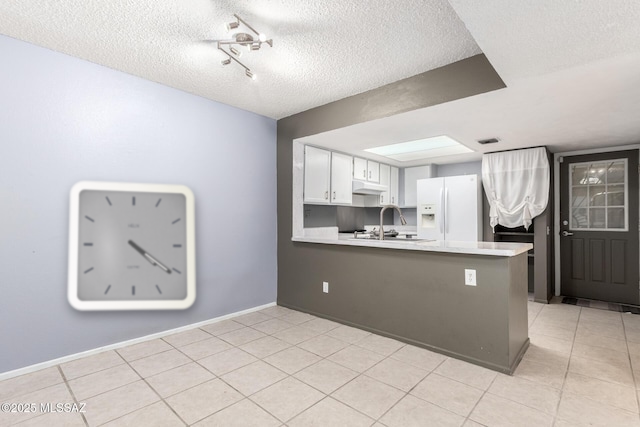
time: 4:21
